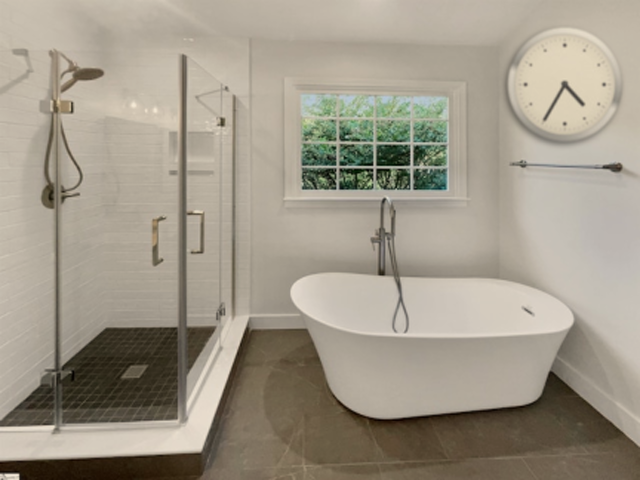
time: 4:35
